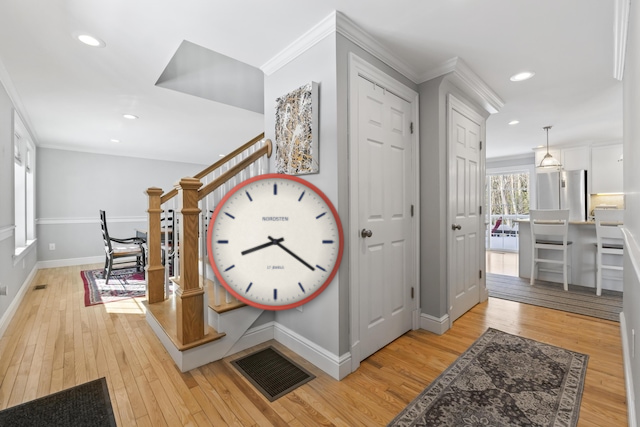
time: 8:21
